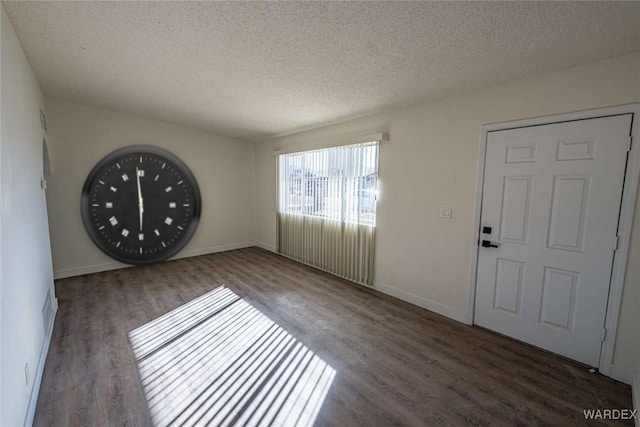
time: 5:59
